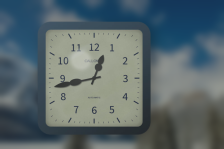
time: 12:43
